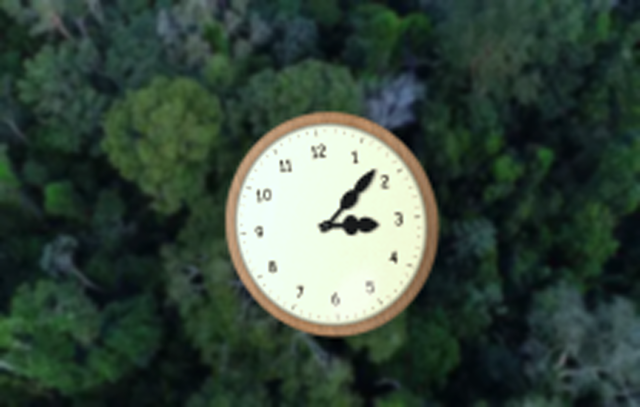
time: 3:08
